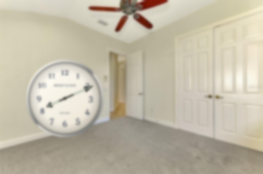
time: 8:11
